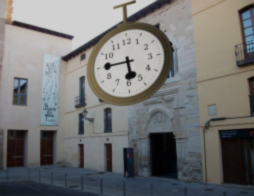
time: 5:45
